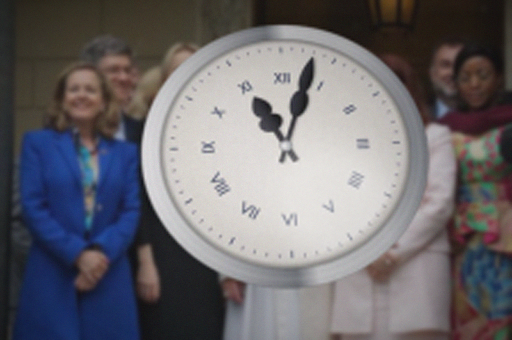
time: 11:03
